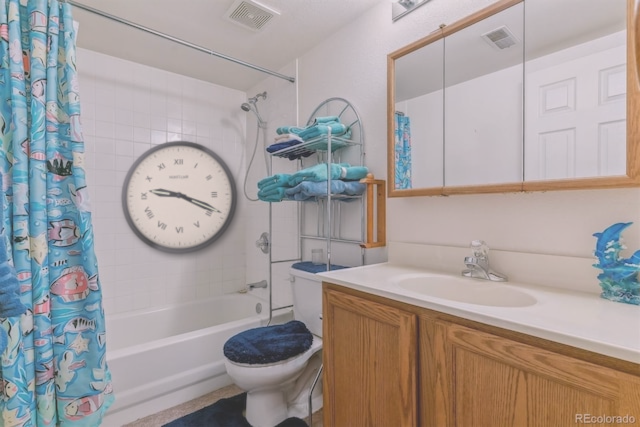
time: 9:19
